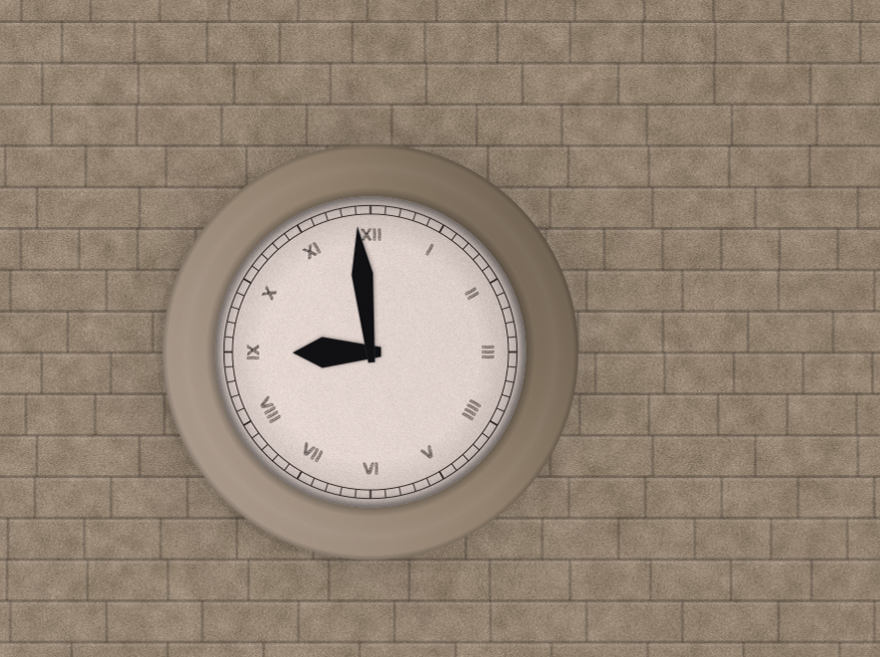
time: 8:59
